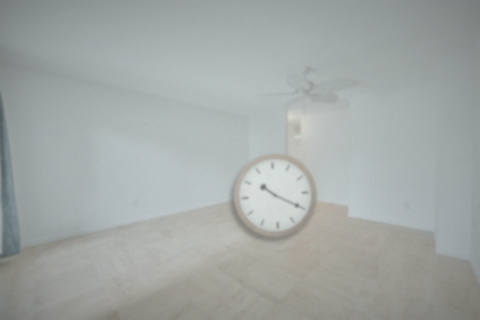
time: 10:20
